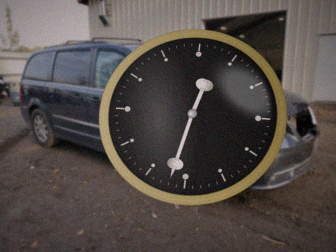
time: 12:32
